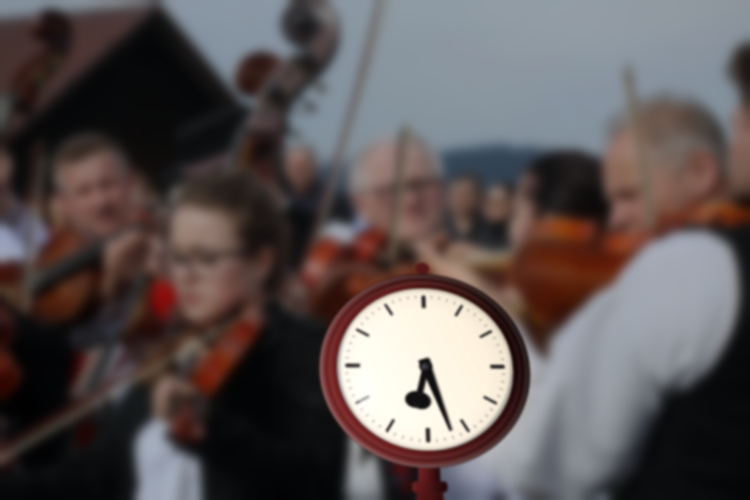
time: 6:27
